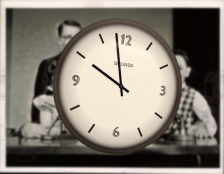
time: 9:58
